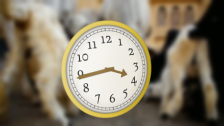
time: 3:44
